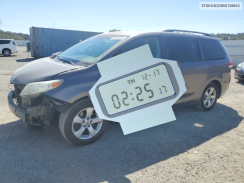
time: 2:25:17
